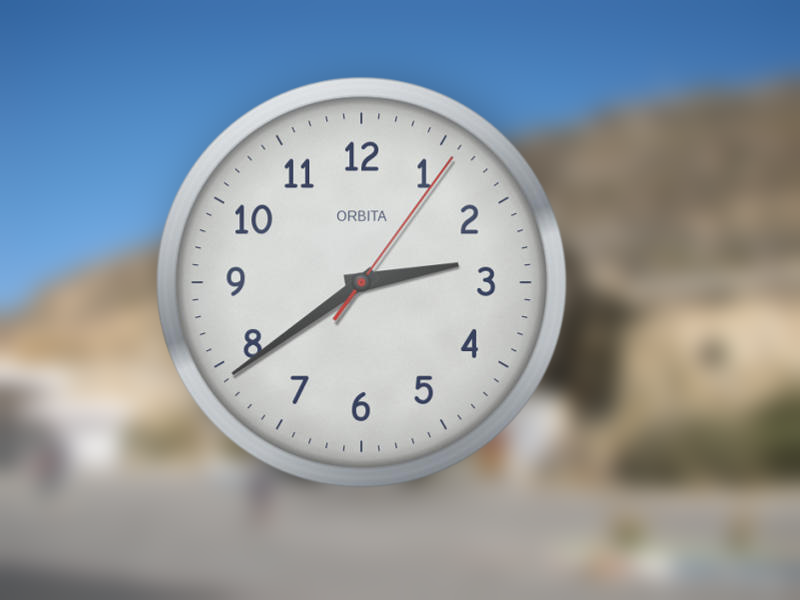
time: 2:39:06
